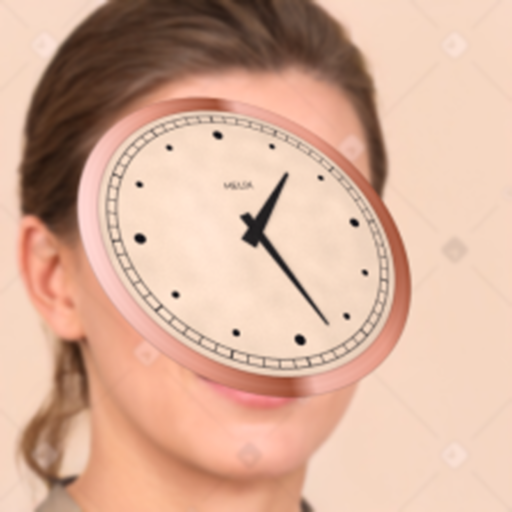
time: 1:27
